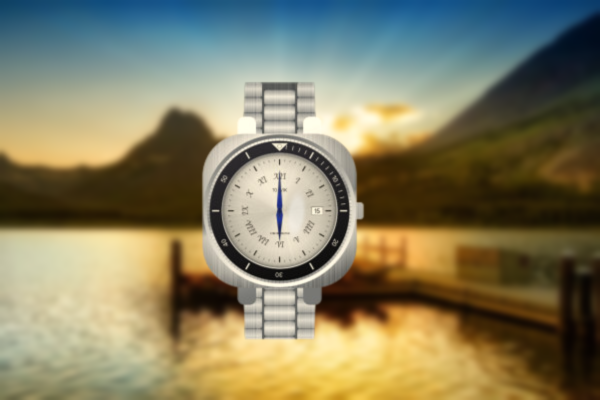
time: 6:00
